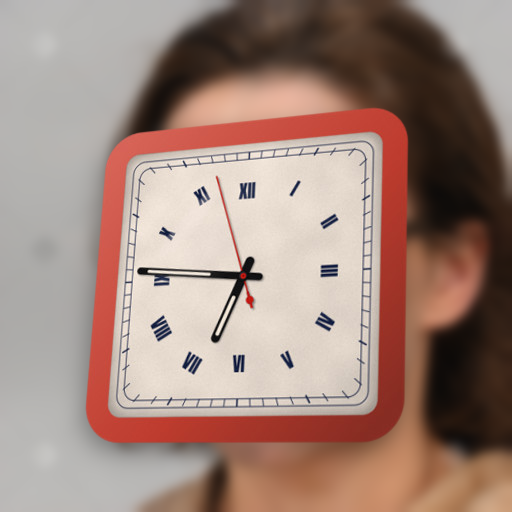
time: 6:45:57
